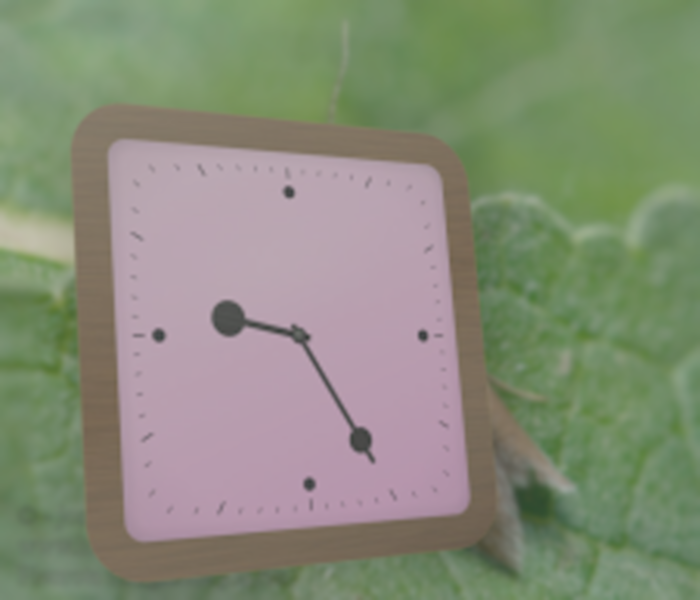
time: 9:25
